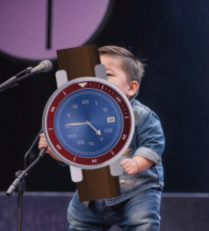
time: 4:46
